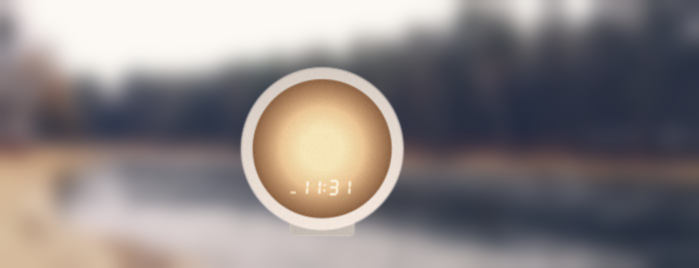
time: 11:31
